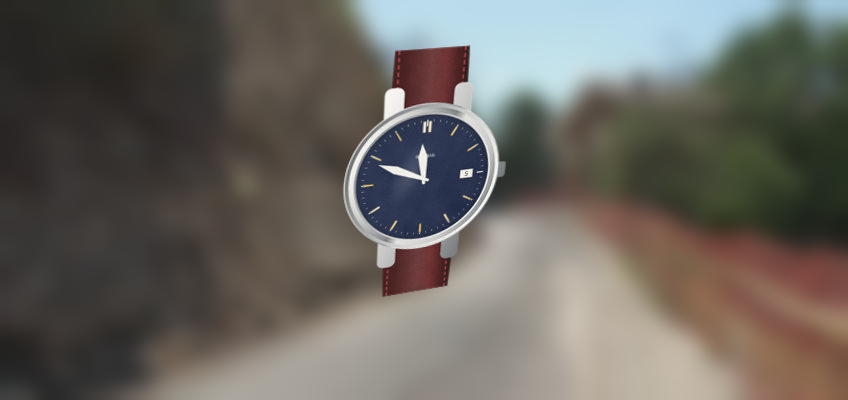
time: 11:49
